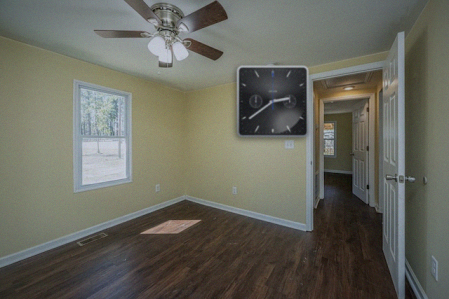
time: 2:39
